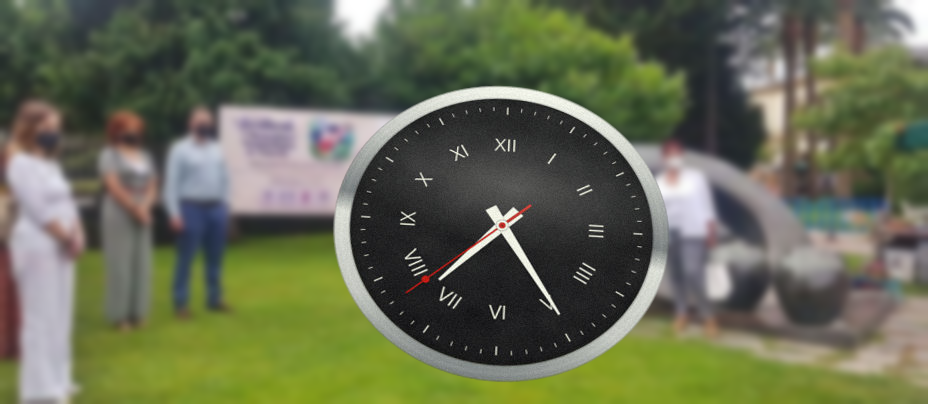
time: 7:24:38
